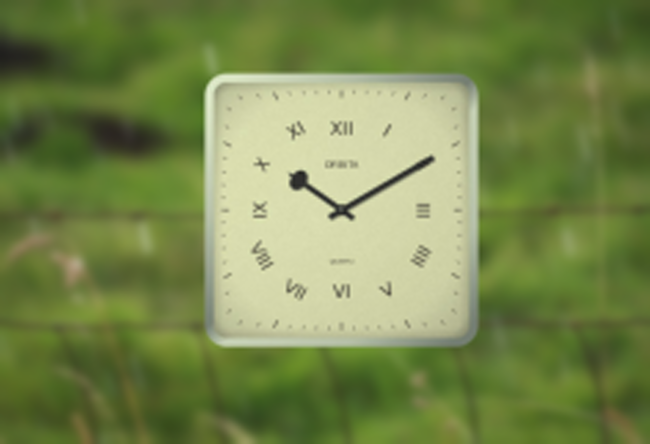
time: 10:10
